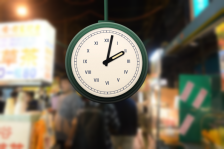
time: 2:02
